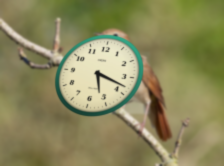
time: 5:18
